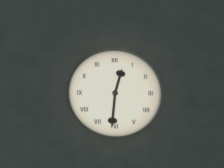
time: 12:31
